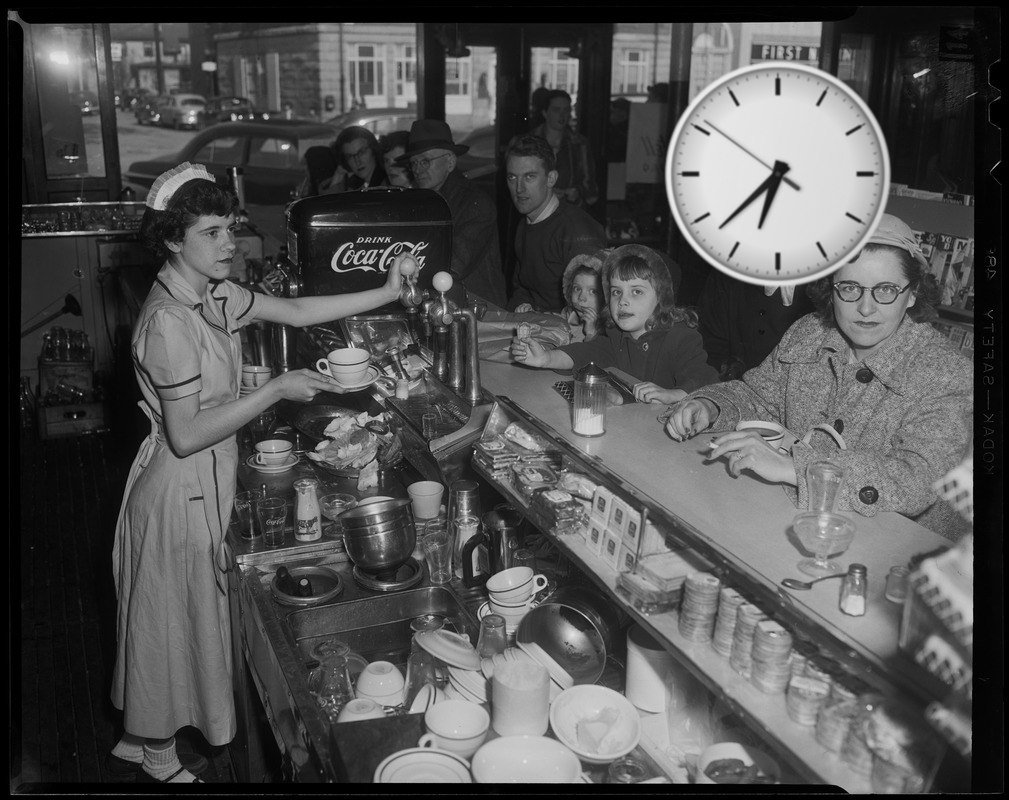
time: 6:37:51
